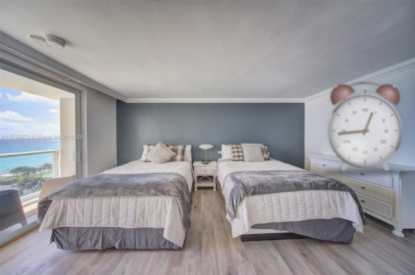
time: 12:44
